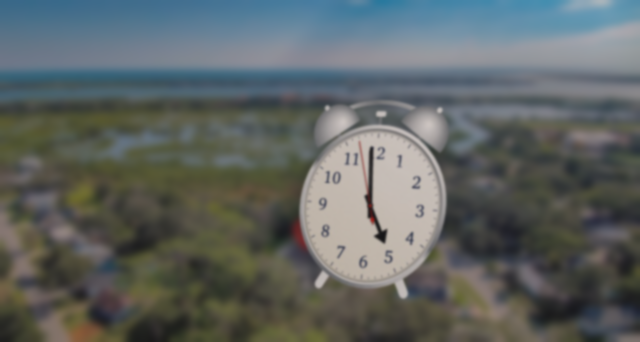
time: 4:58:57
